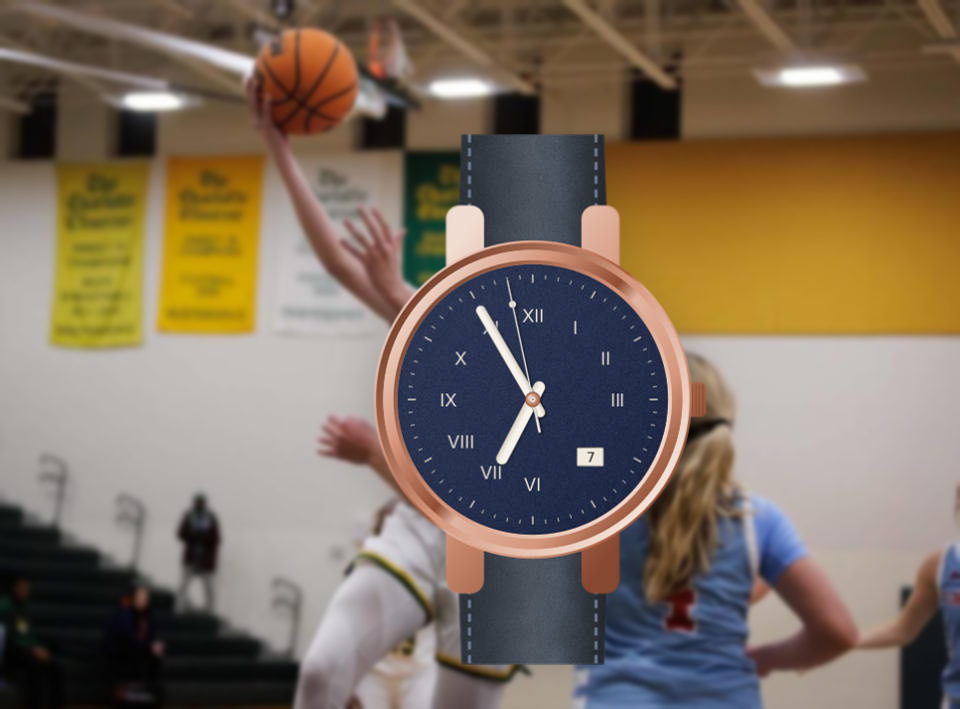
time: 6:54:58
